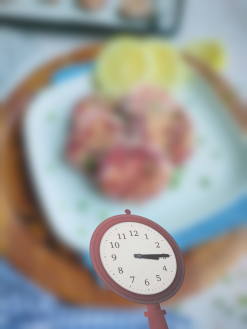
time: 3:15
